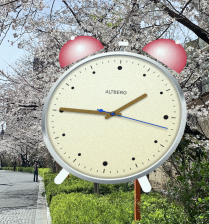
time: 1:45:17
